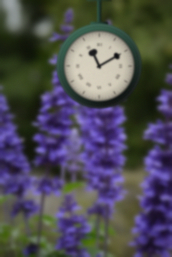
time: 11:10
